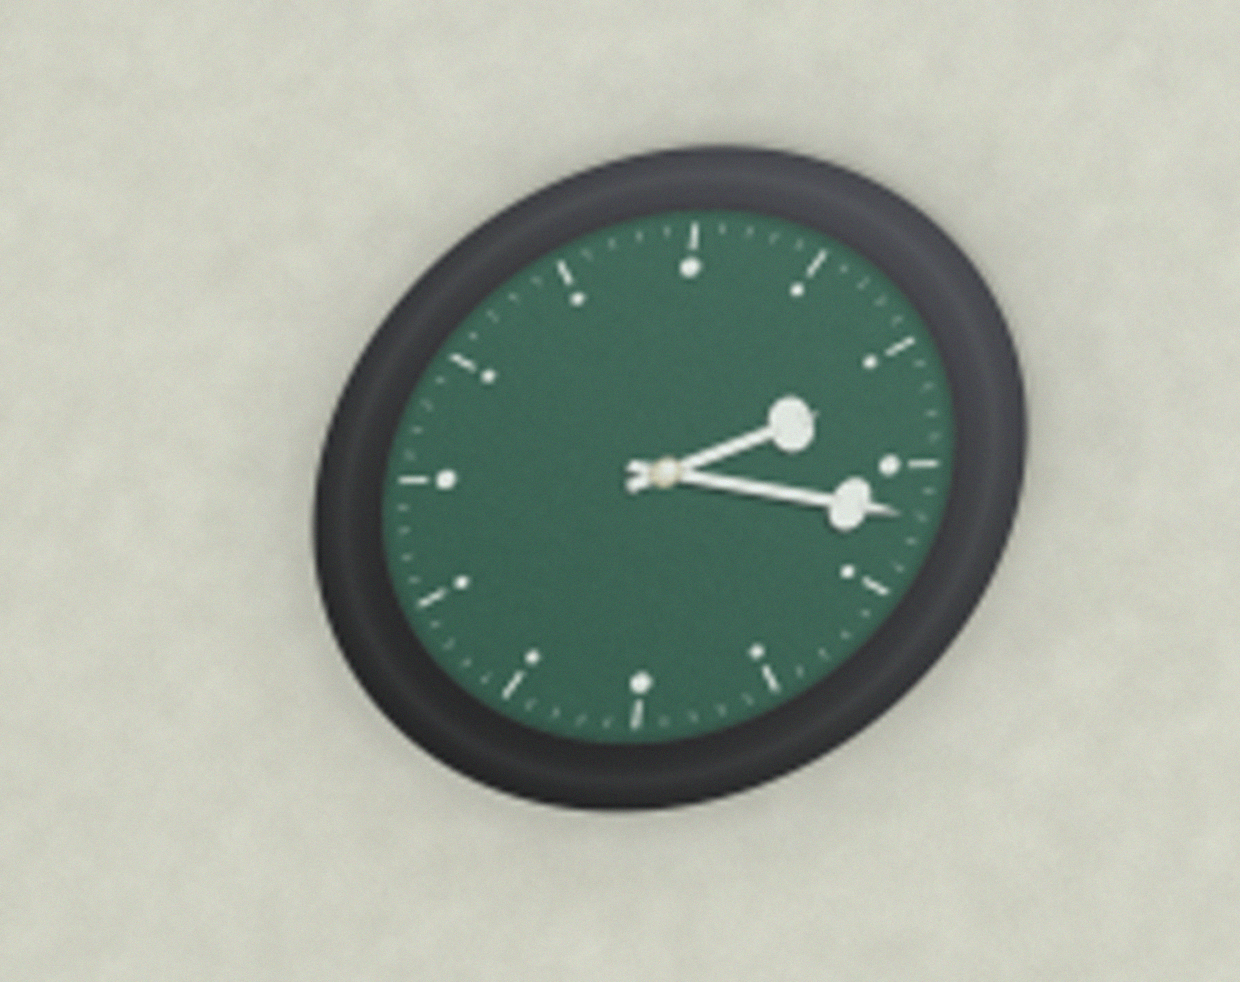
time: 2:17
